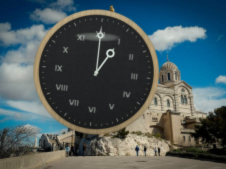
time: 1:00
